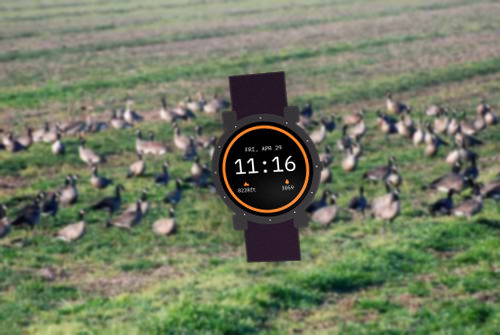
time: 11:16
